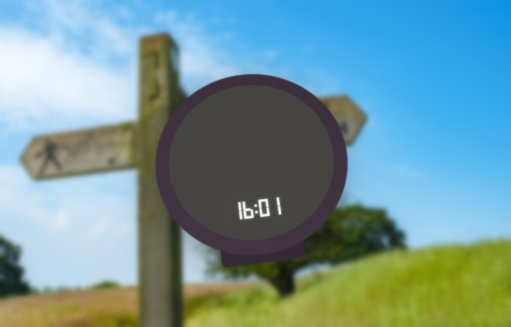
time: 16:01
